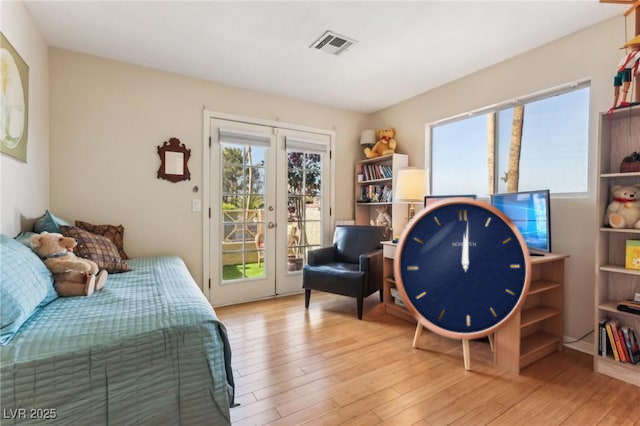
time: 12:01
